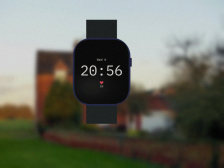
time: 20:56
